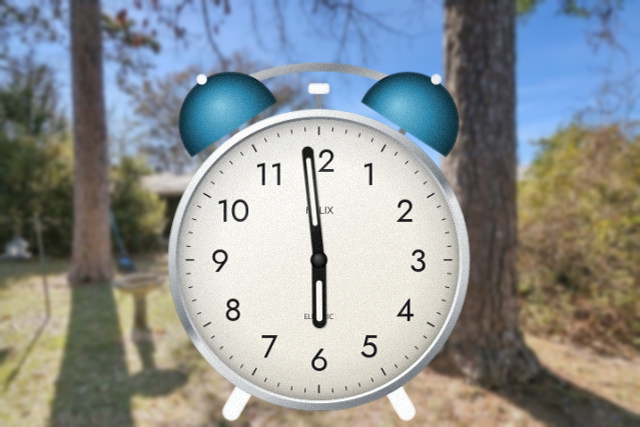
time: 5:59
